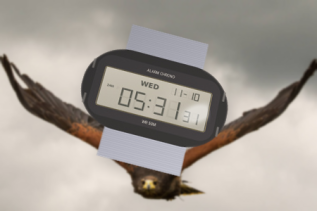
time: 5:31:31
